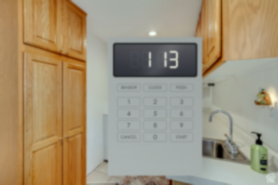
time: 1:13
